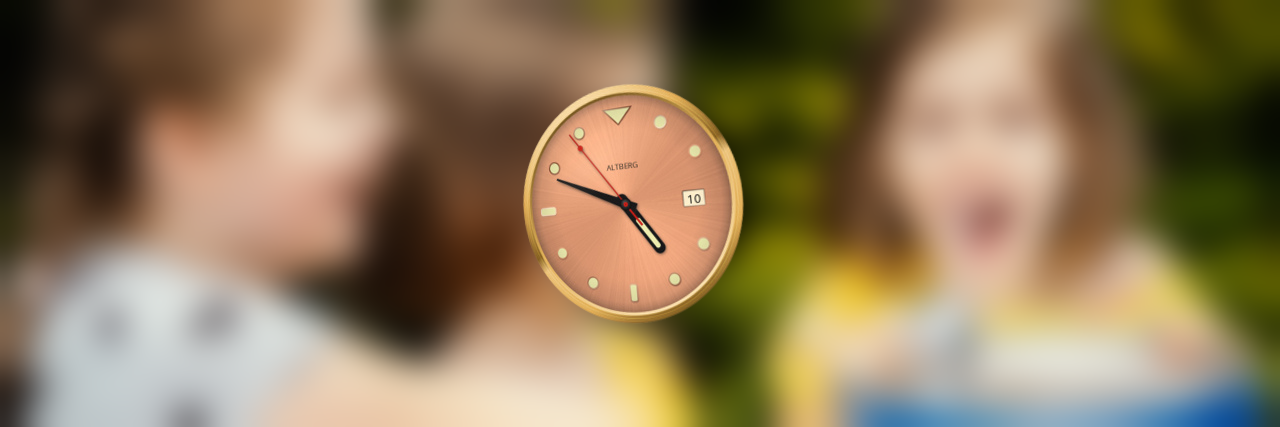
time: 4:48:54
